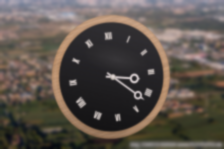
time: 3:22
